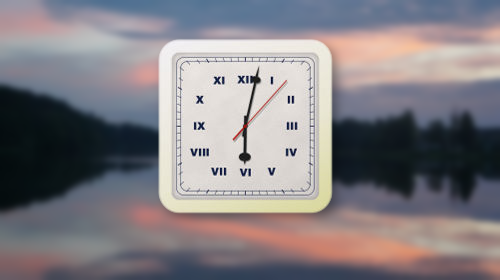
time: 6:02:07
